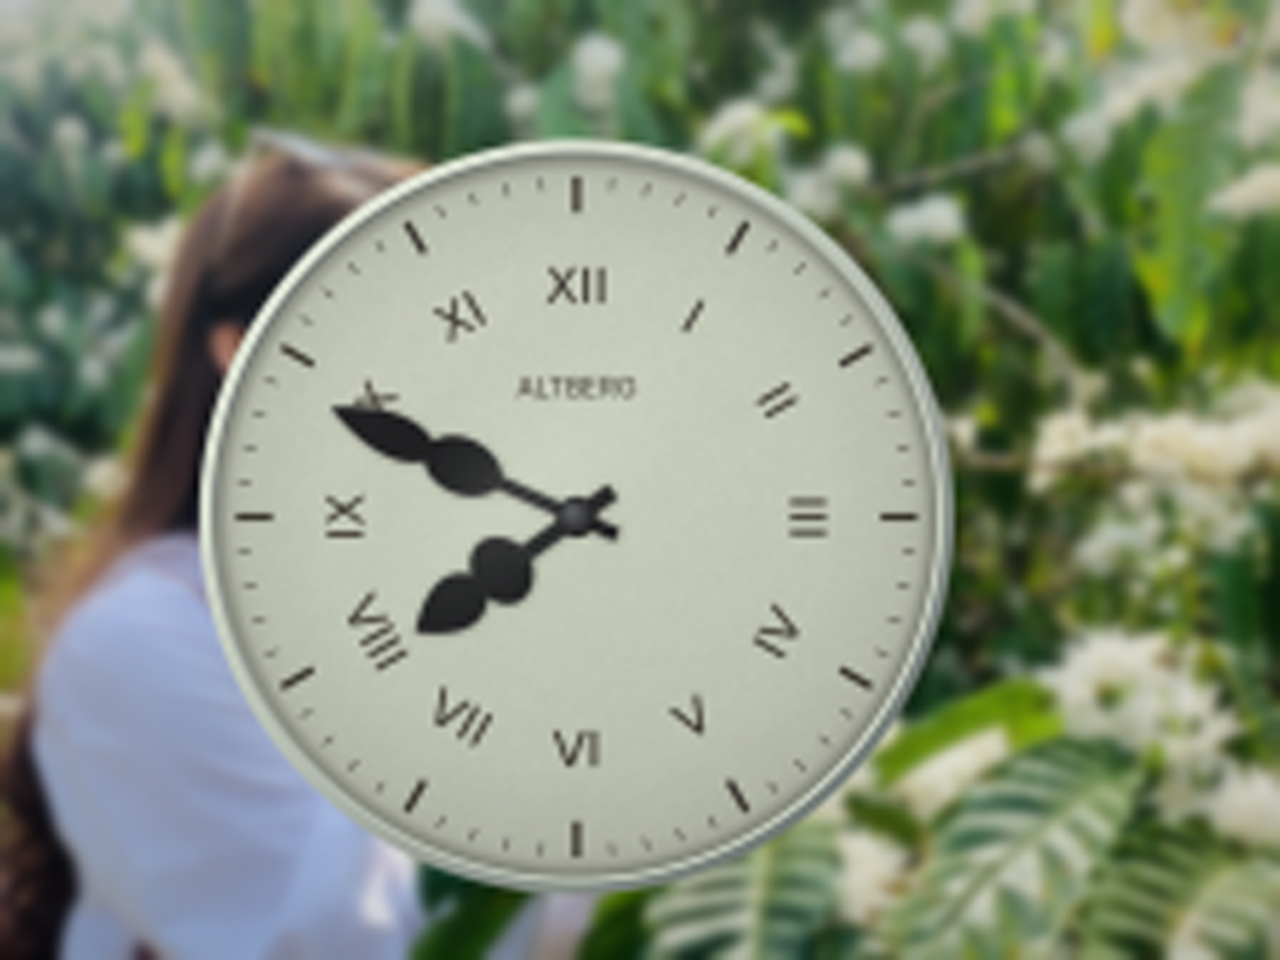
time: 7:49
